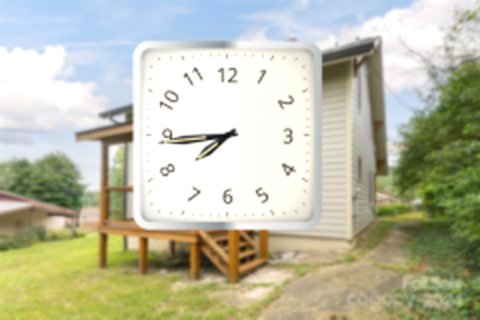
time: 7:44
